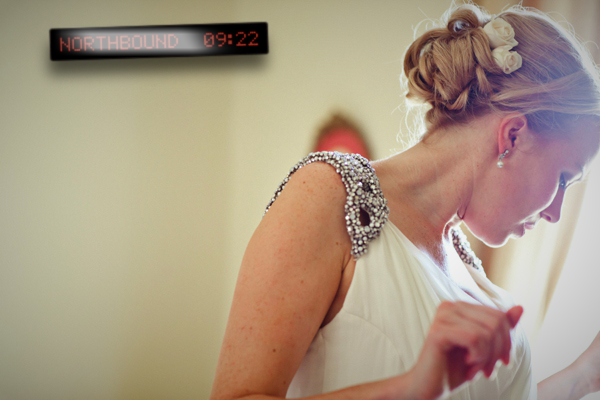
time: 9:22
